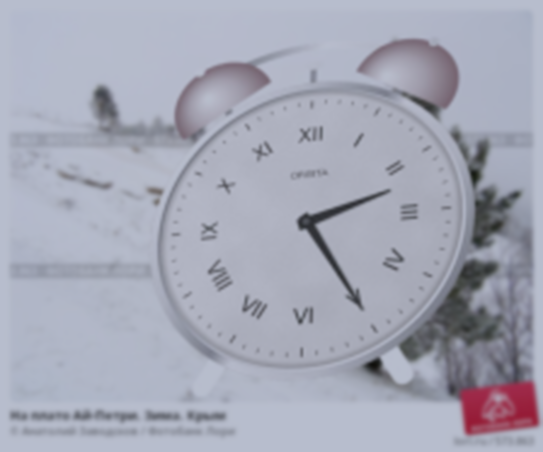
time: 2:25
